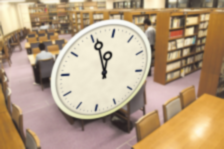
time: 11:56
